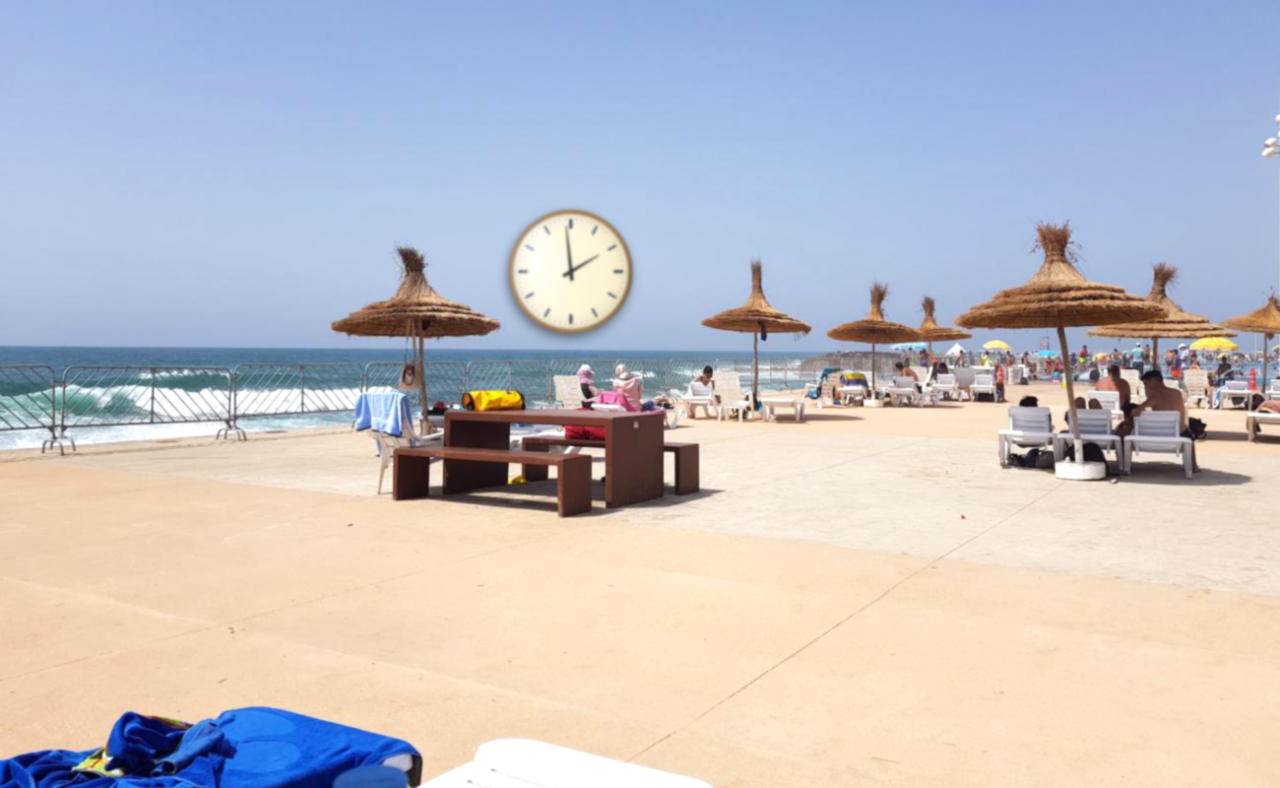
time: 1:59
